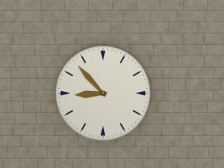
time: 8:53
